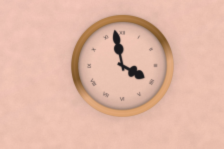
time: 3:58
